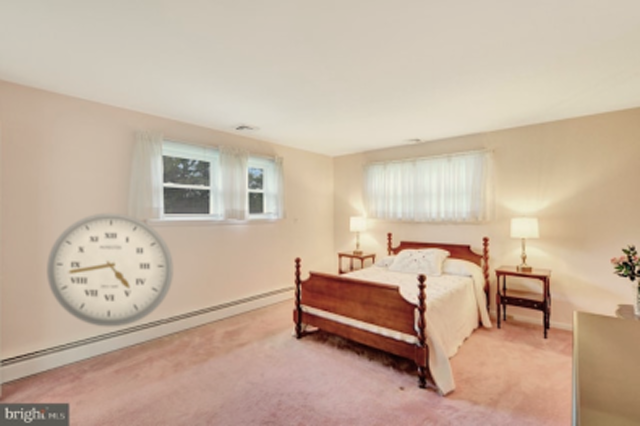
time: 4:43
